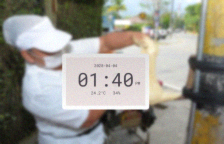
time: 1:40
